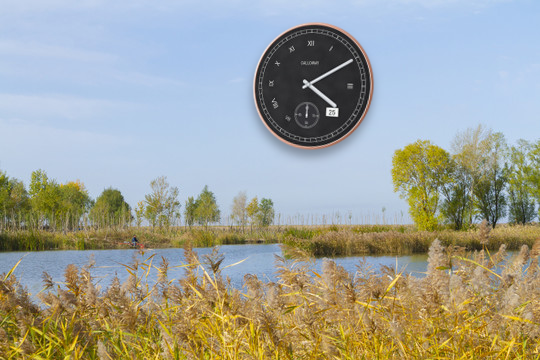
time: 4:10
